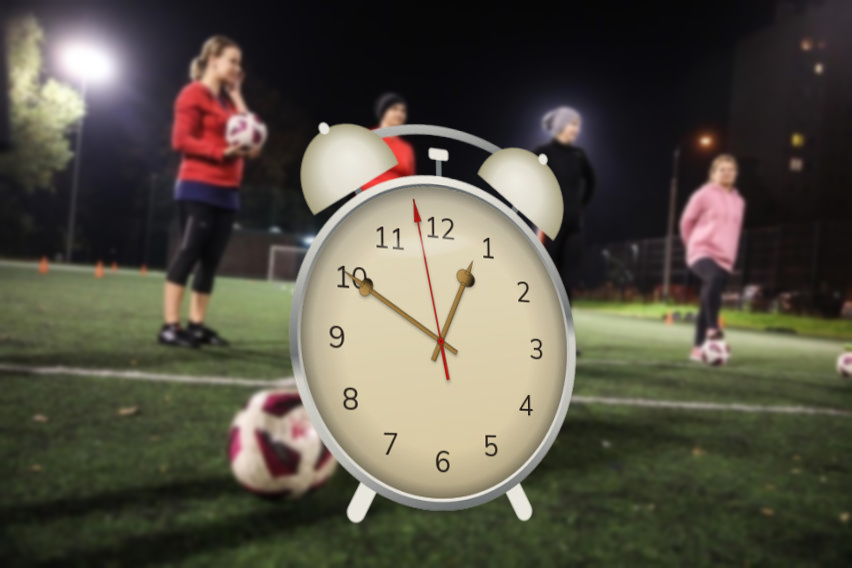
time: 12:49:58
